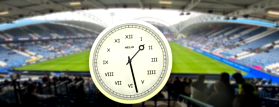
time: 1:28
